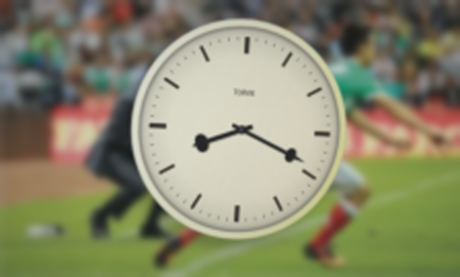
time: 8:19
